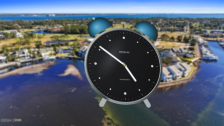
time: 4:51
